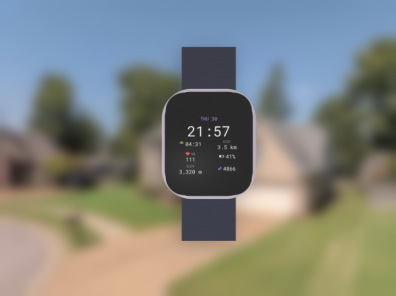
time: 21:57
